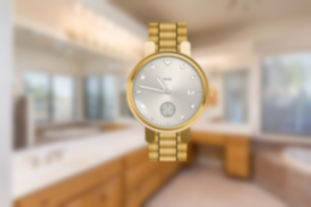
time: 10:47
